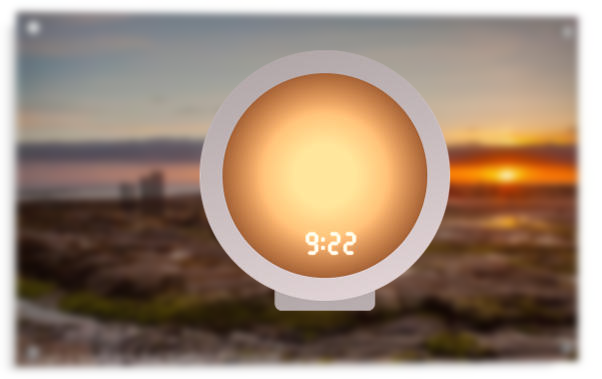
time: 9:22
